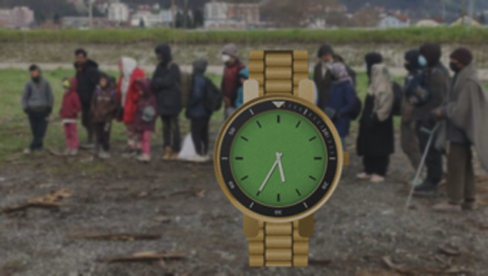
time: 5:35
